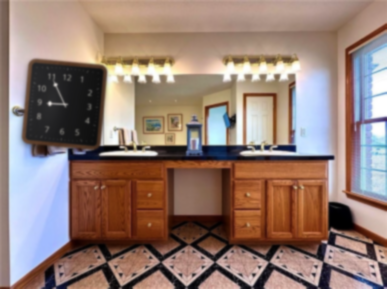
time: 8:55
